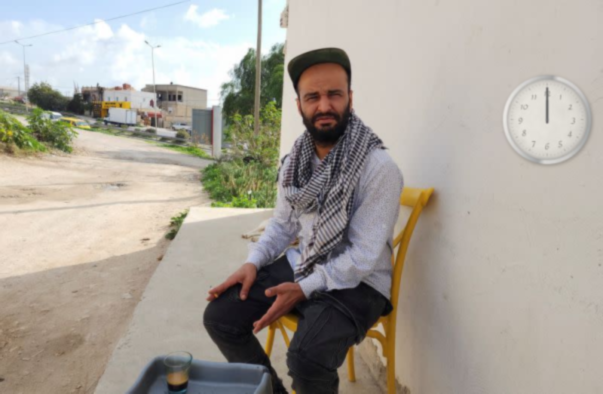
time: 12:00
